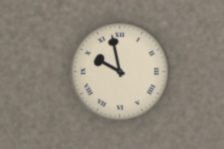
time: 9:58
